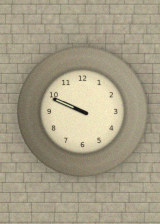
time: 9:49
